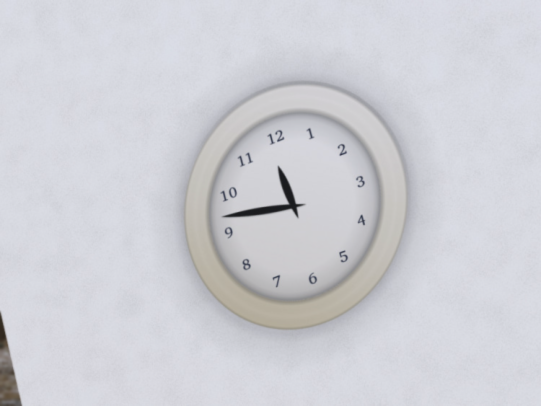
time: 11:47
